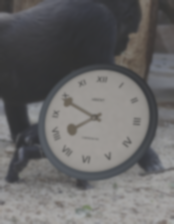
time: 7:49
